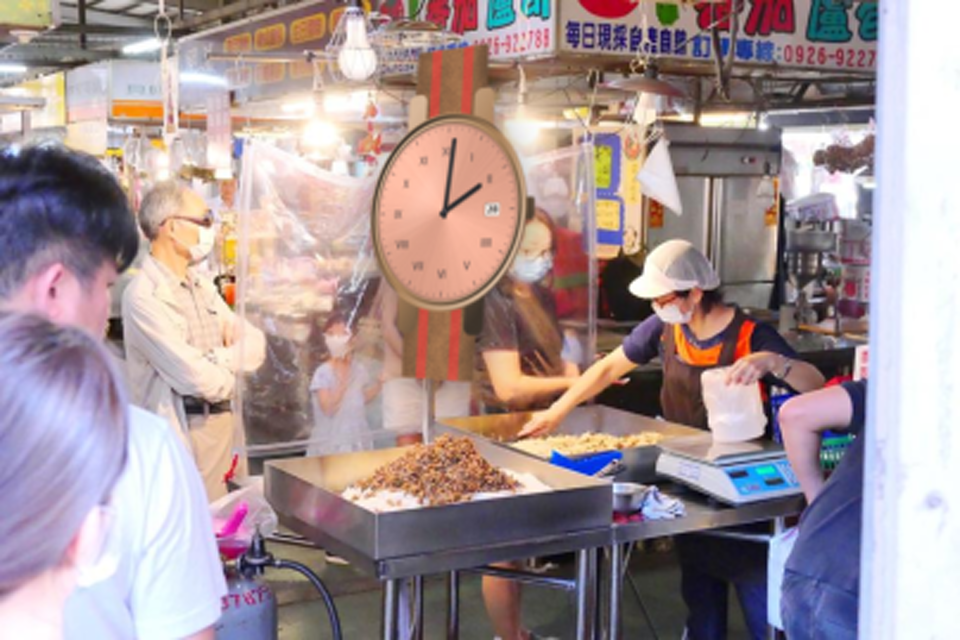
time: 2:01
